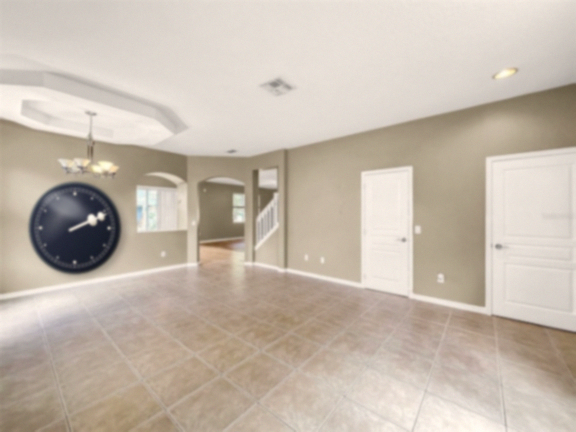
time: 2:11
